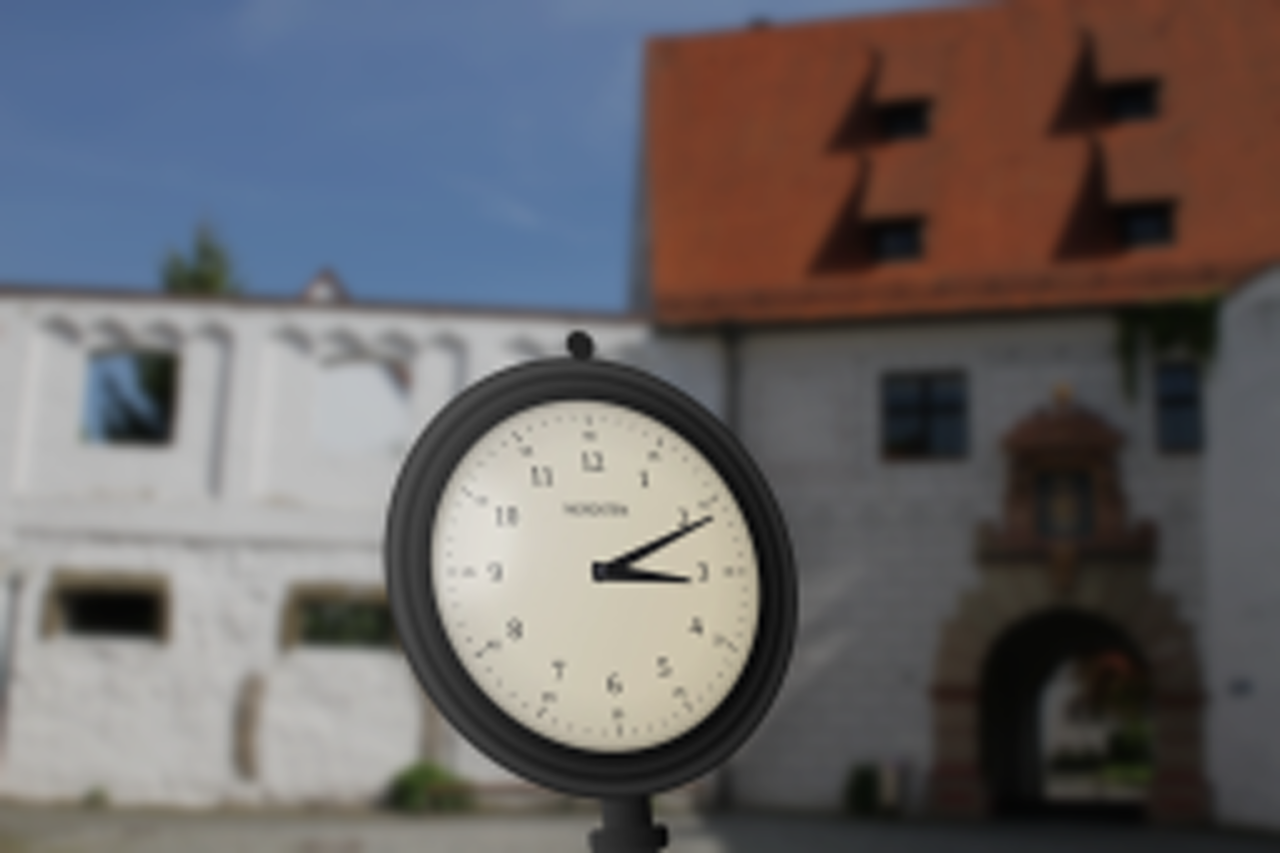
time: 3:11
